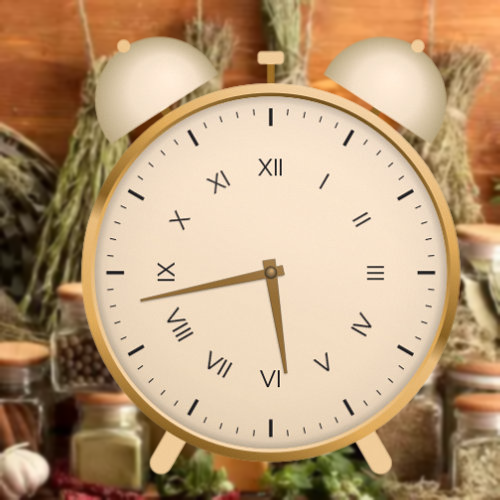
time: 5:43
